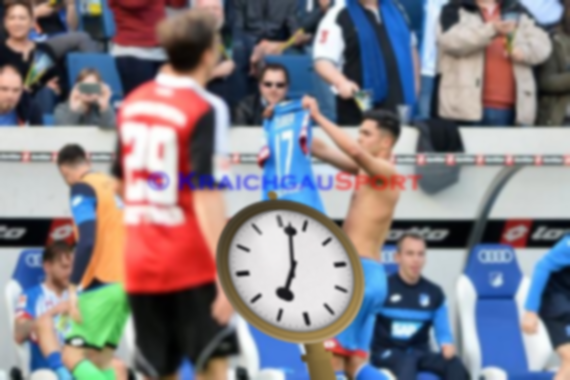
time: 7:02
